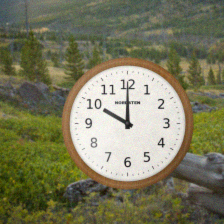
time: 10:00
